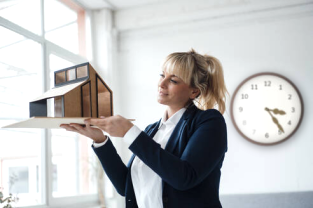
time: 3:24
